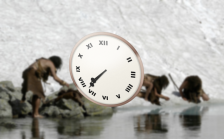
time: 7:37
